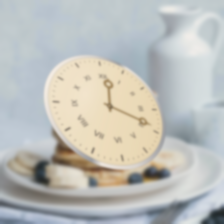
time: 12:19
